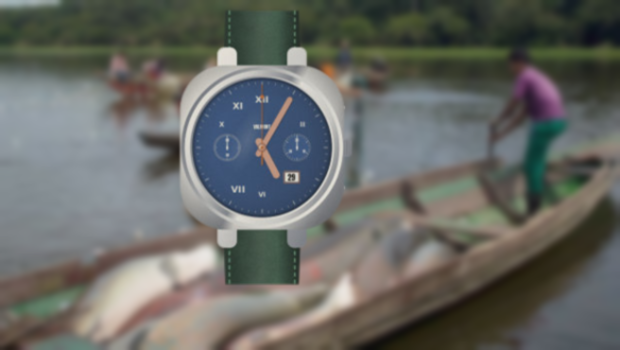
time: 5:05
